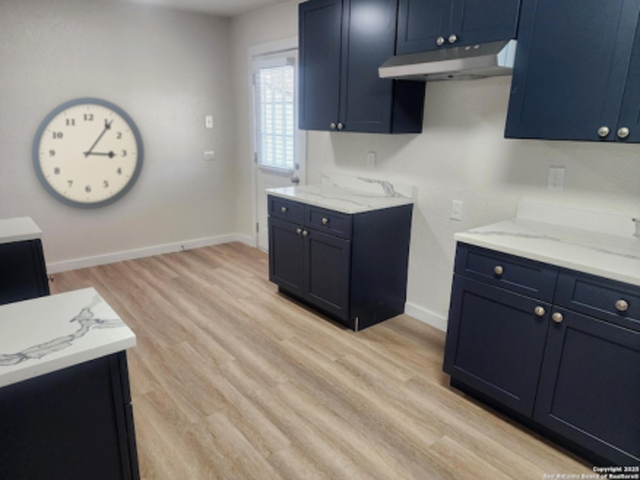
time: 3:06
